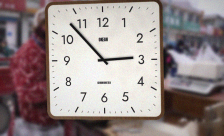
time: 2:53
